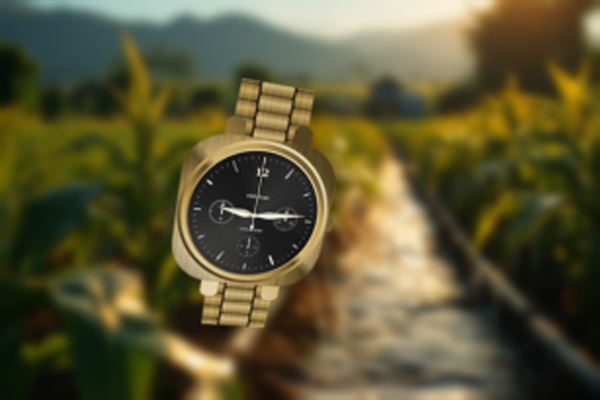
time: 9:14
